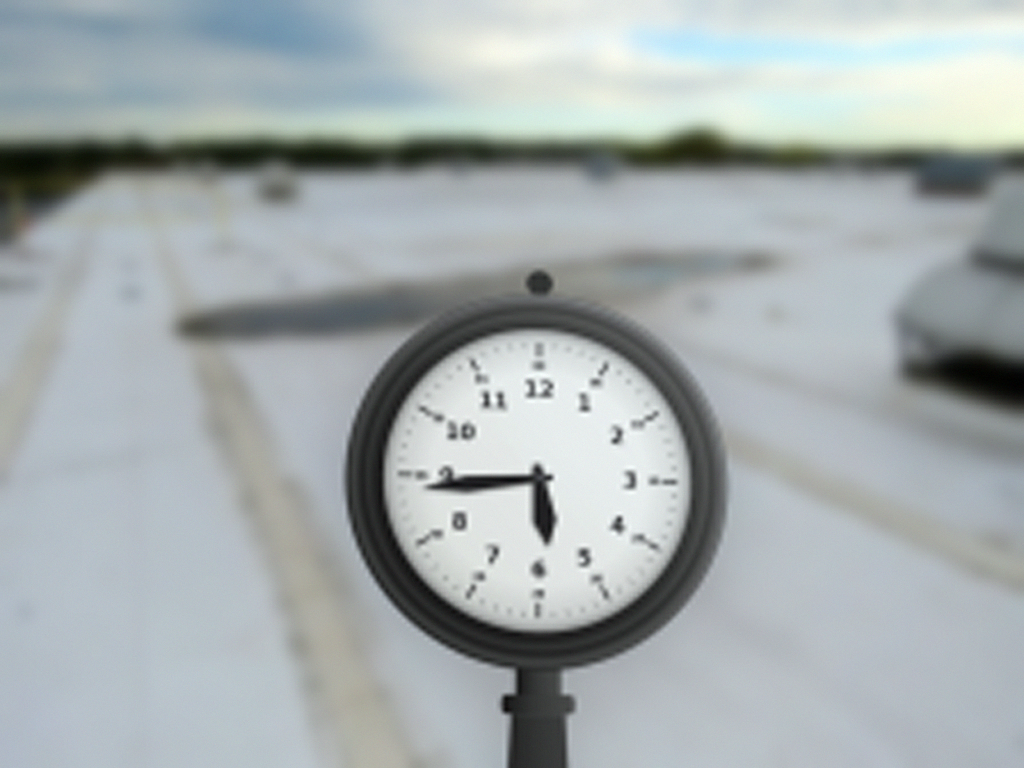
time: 5:44
